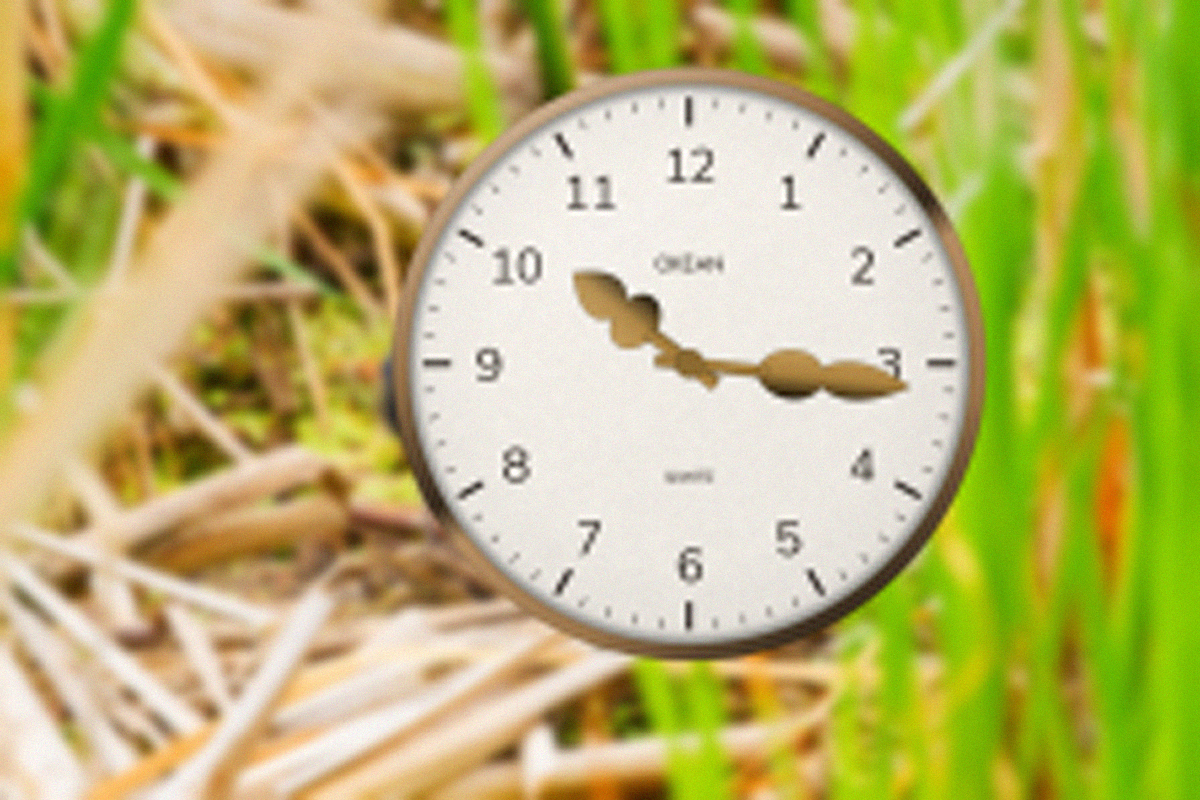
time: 10:16
